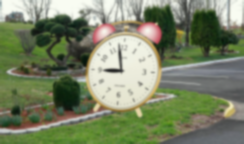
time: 8:58
